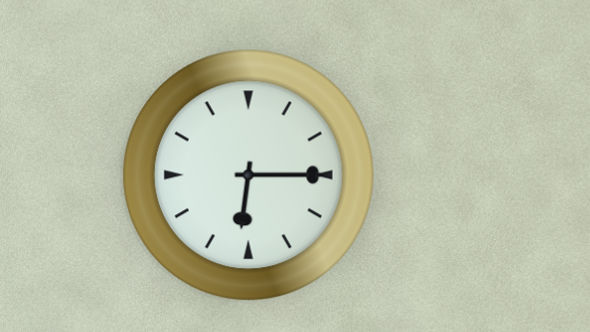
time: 6:15
